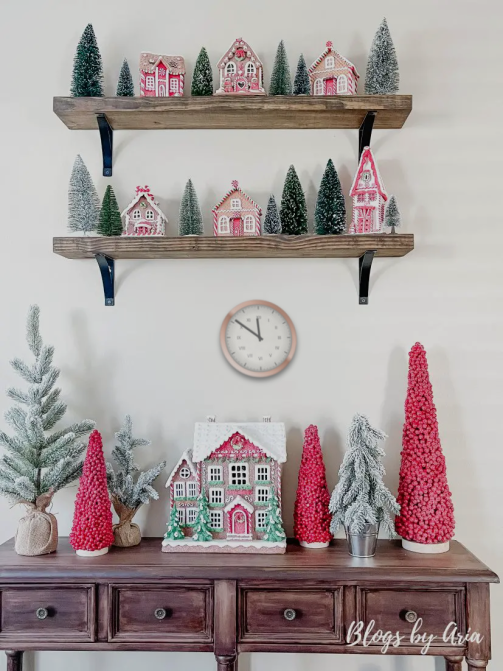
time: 11:51
